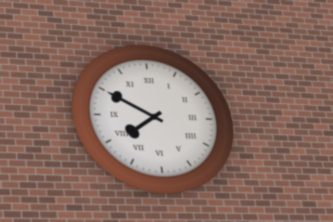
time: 7:50
